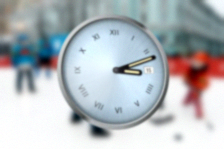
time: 3:12
